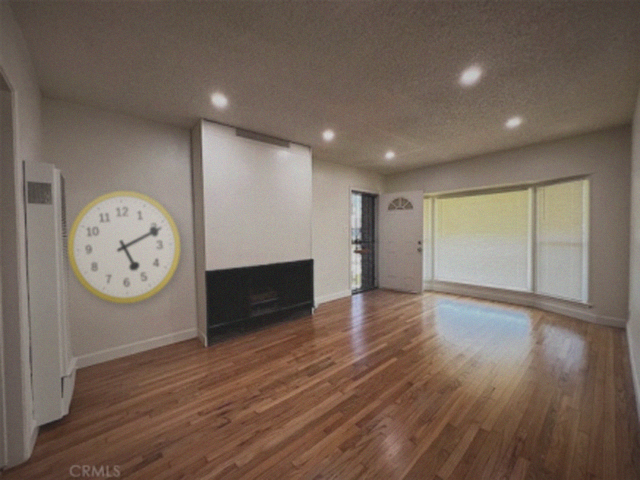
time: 5:11
